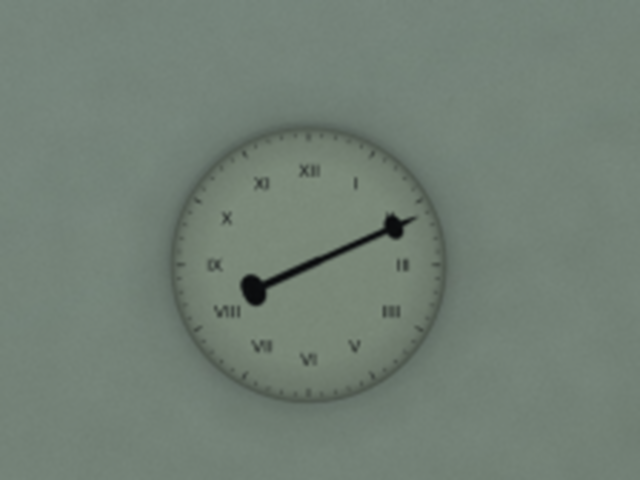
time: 8:11
